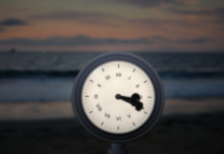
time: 3:19
